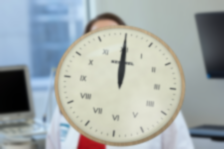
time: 12:00
